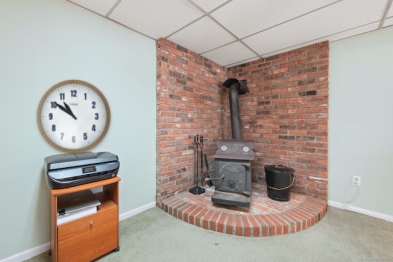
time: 10:51
